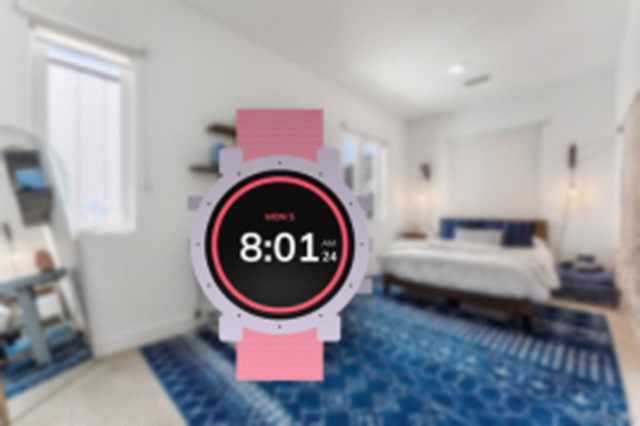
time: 8:01
